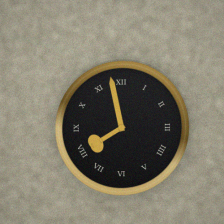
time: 7:58
